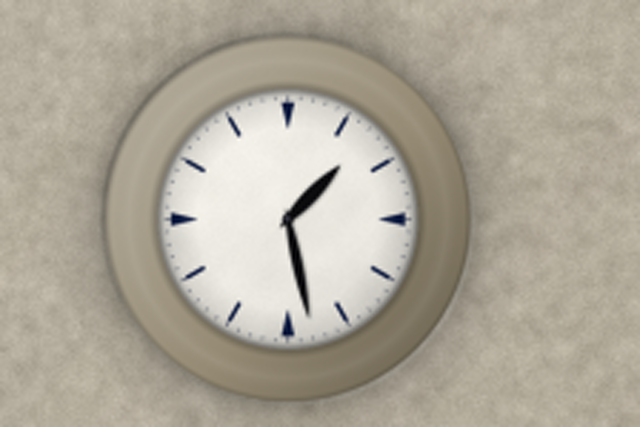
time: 1:28
